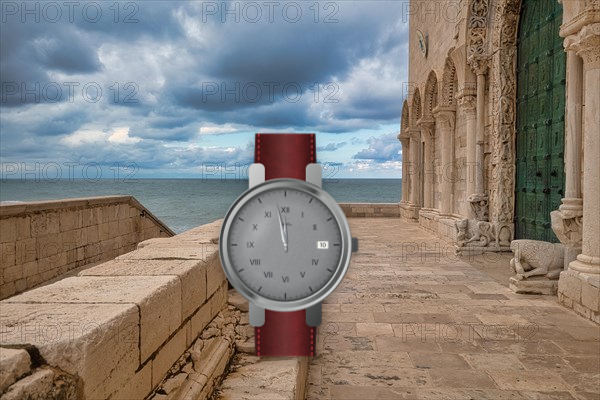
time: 11:58
